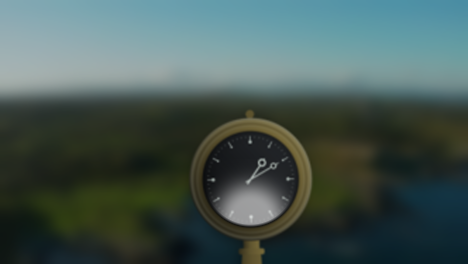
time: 1:10
